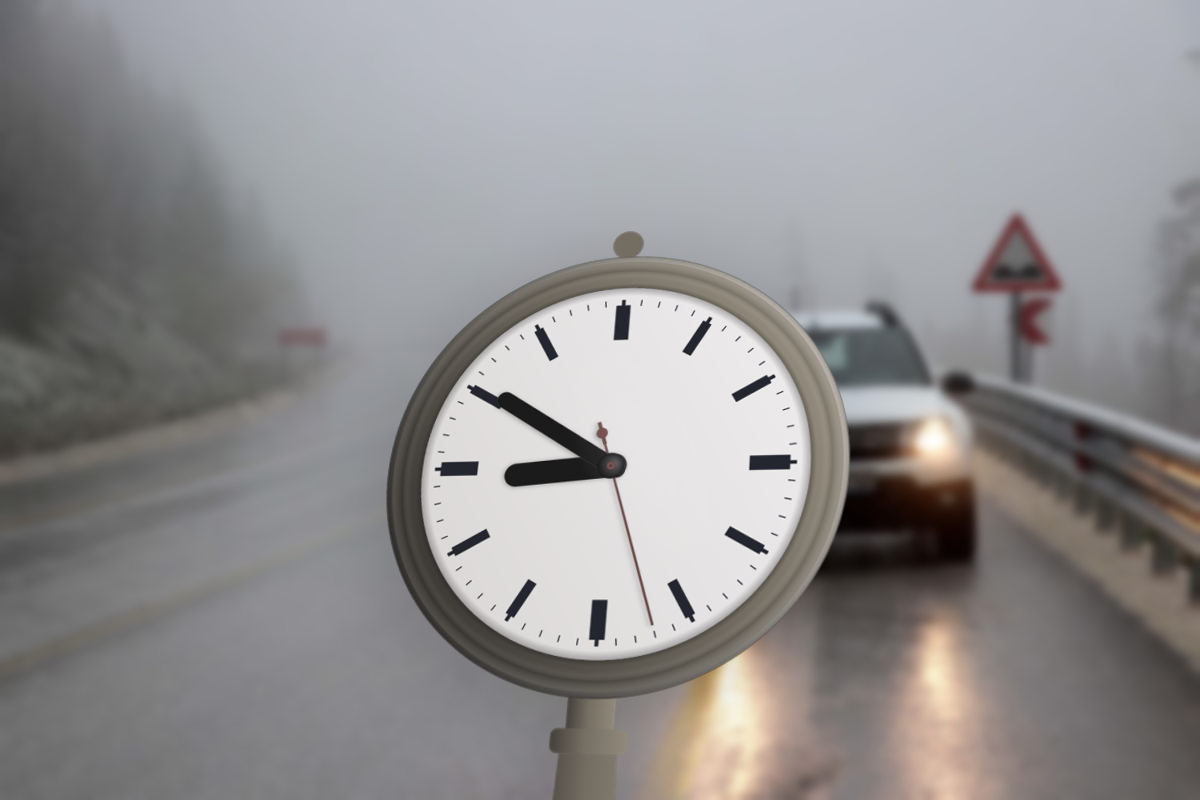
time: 8:50:27
